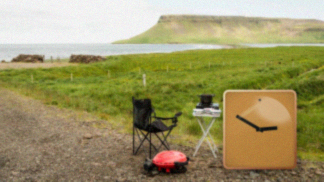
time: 2:50
